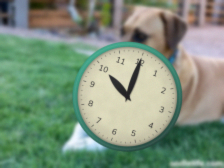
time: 10:00
